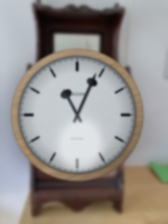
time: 11:04
